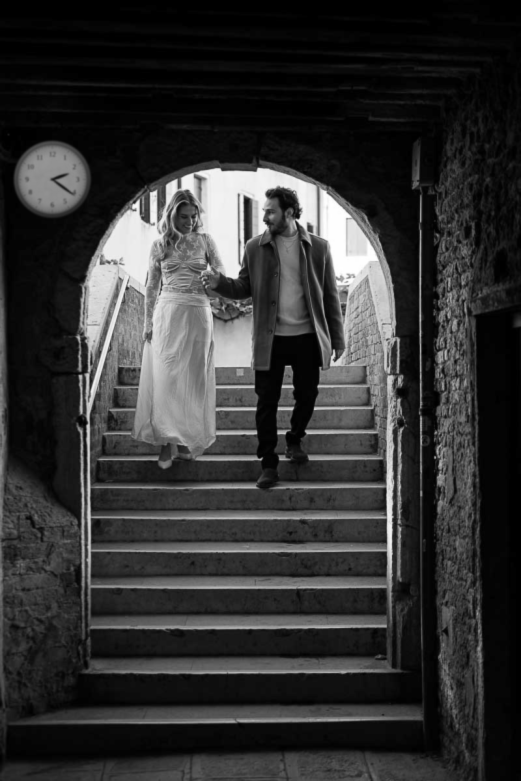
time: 2:21
